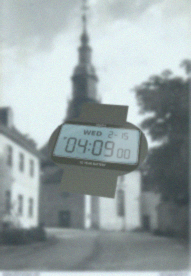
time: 4:09:00
